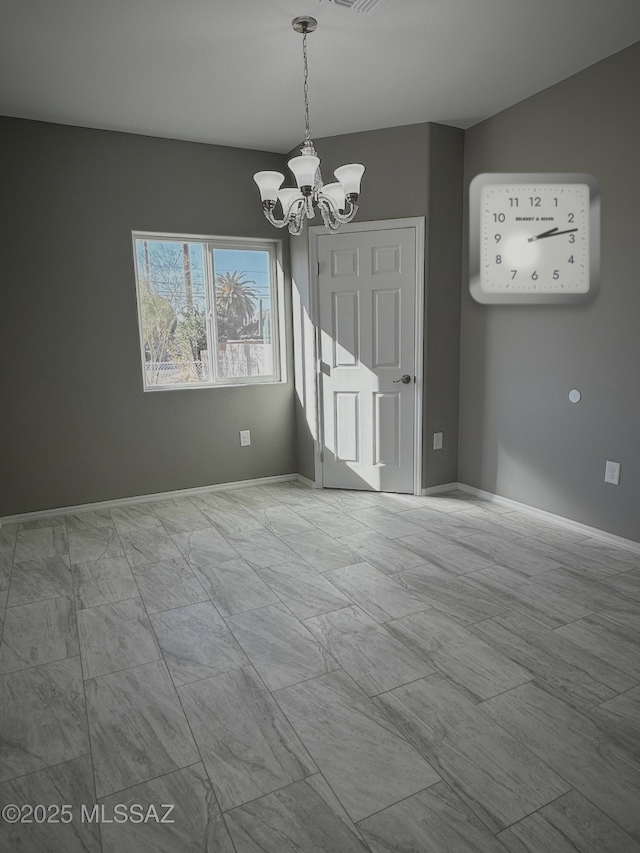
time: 2:13
